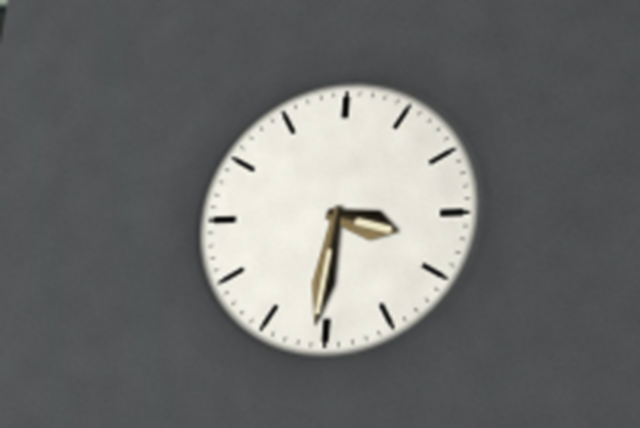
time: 3:31
